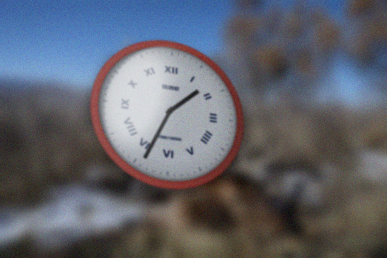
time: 1:34
